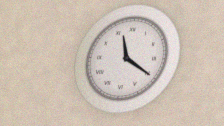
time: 11:20
